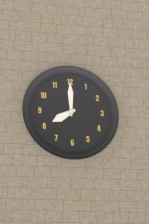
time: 8:00
